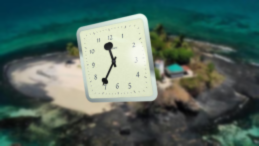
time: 11:36
